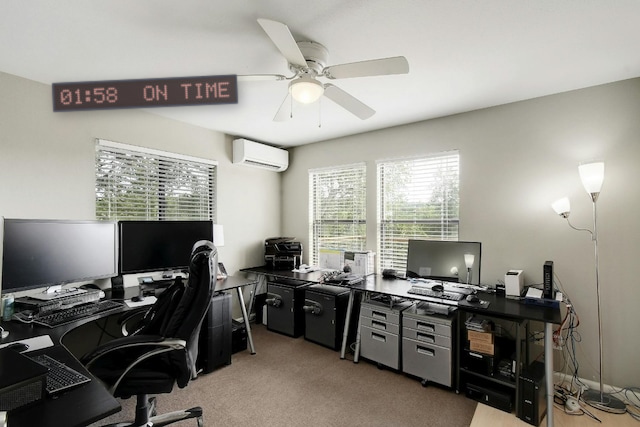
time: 1:58
